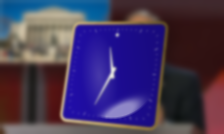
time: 11:34
